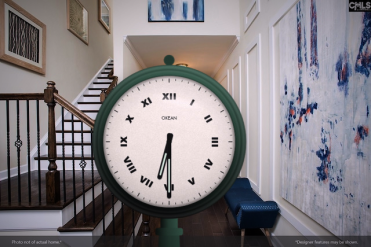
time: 6:30
